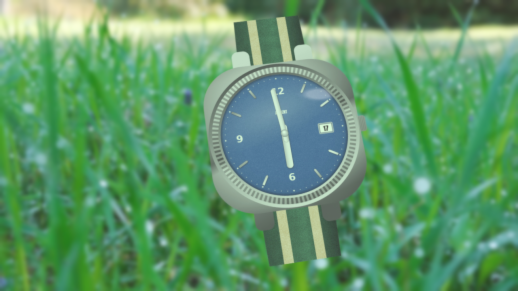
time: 5:59
